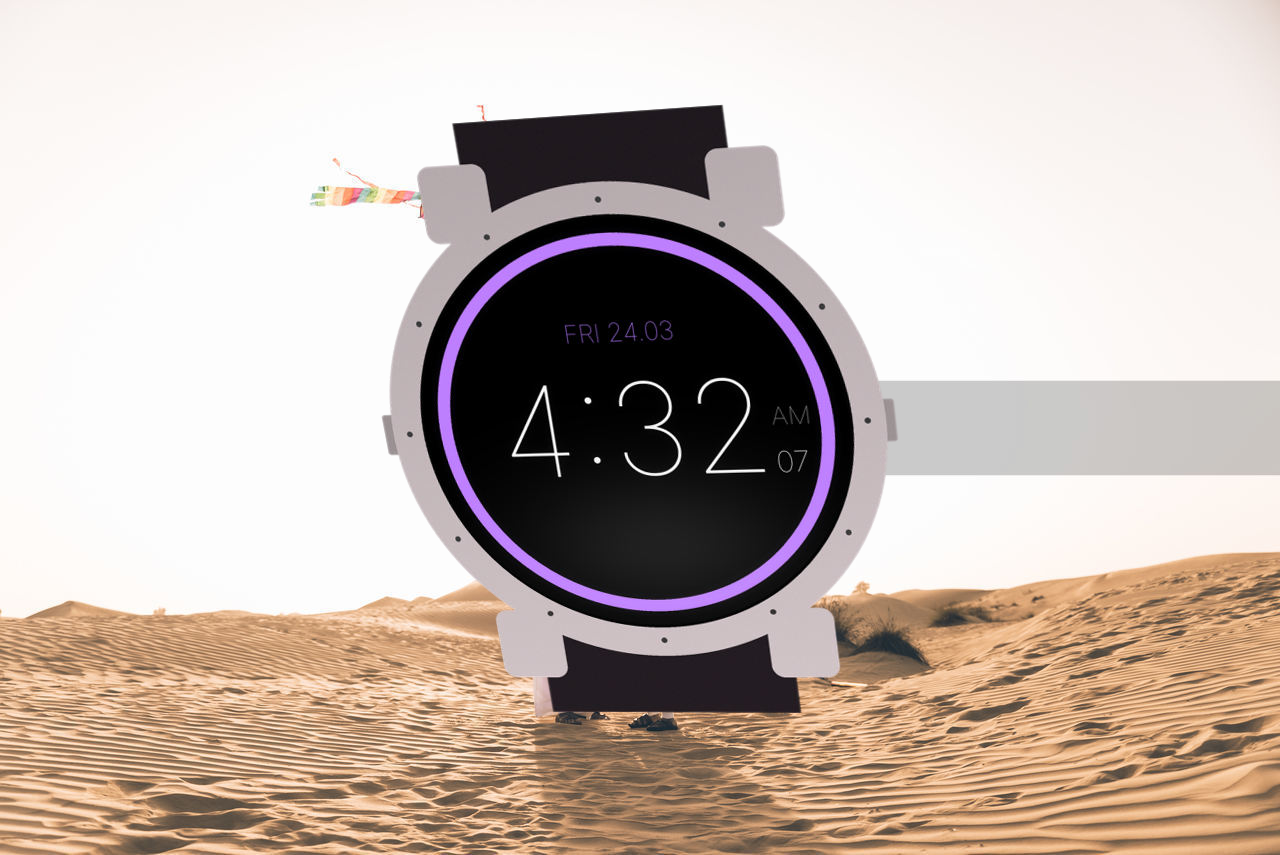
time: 4:32:07
